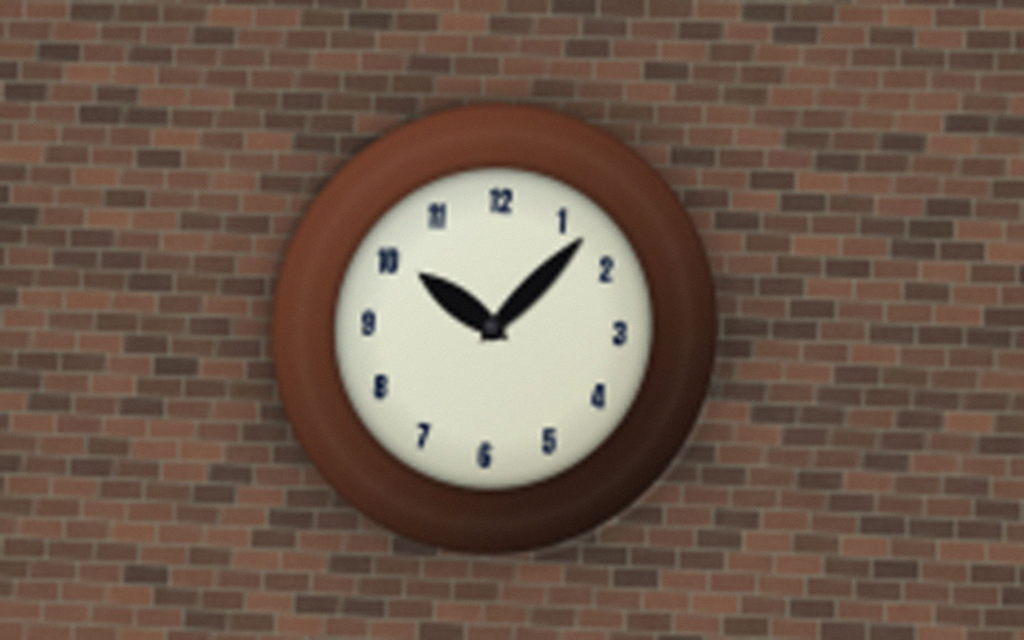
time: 10:07
